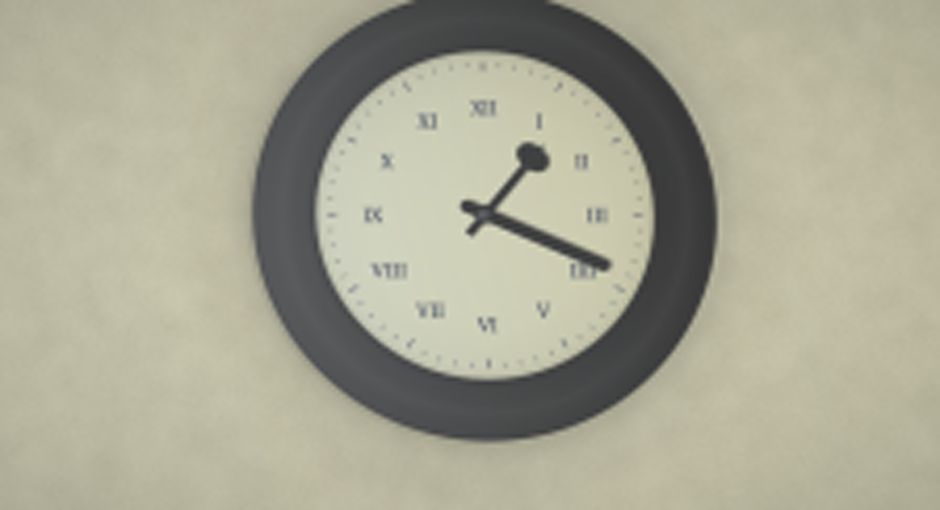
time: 1:19
